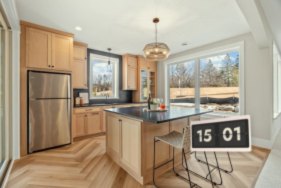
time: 15:01
